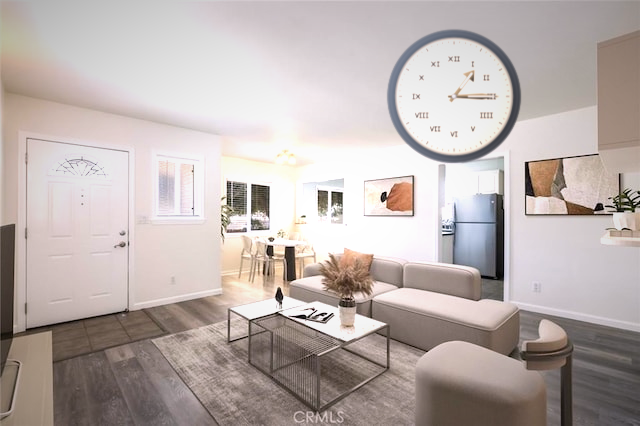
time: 1:15
